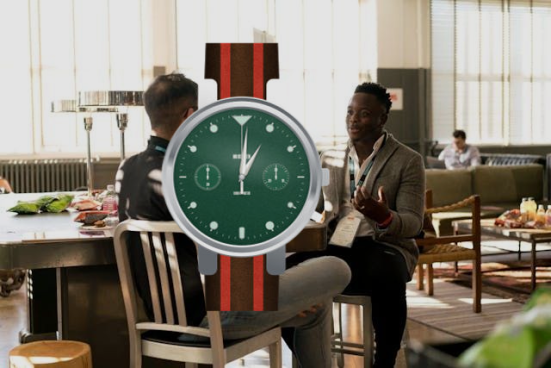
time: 1:01
